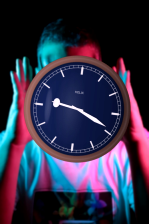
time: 9:19
